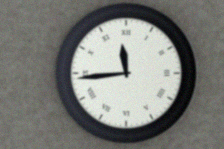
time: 11:44
